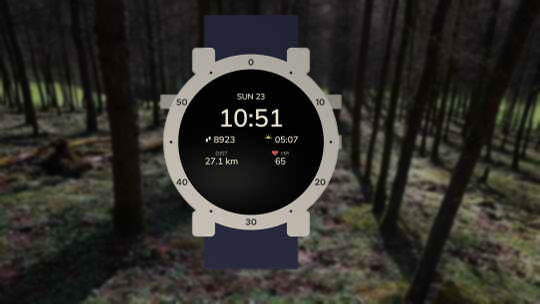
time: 10:51
